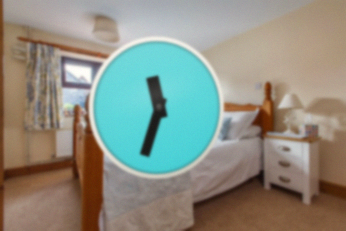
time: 11:33
